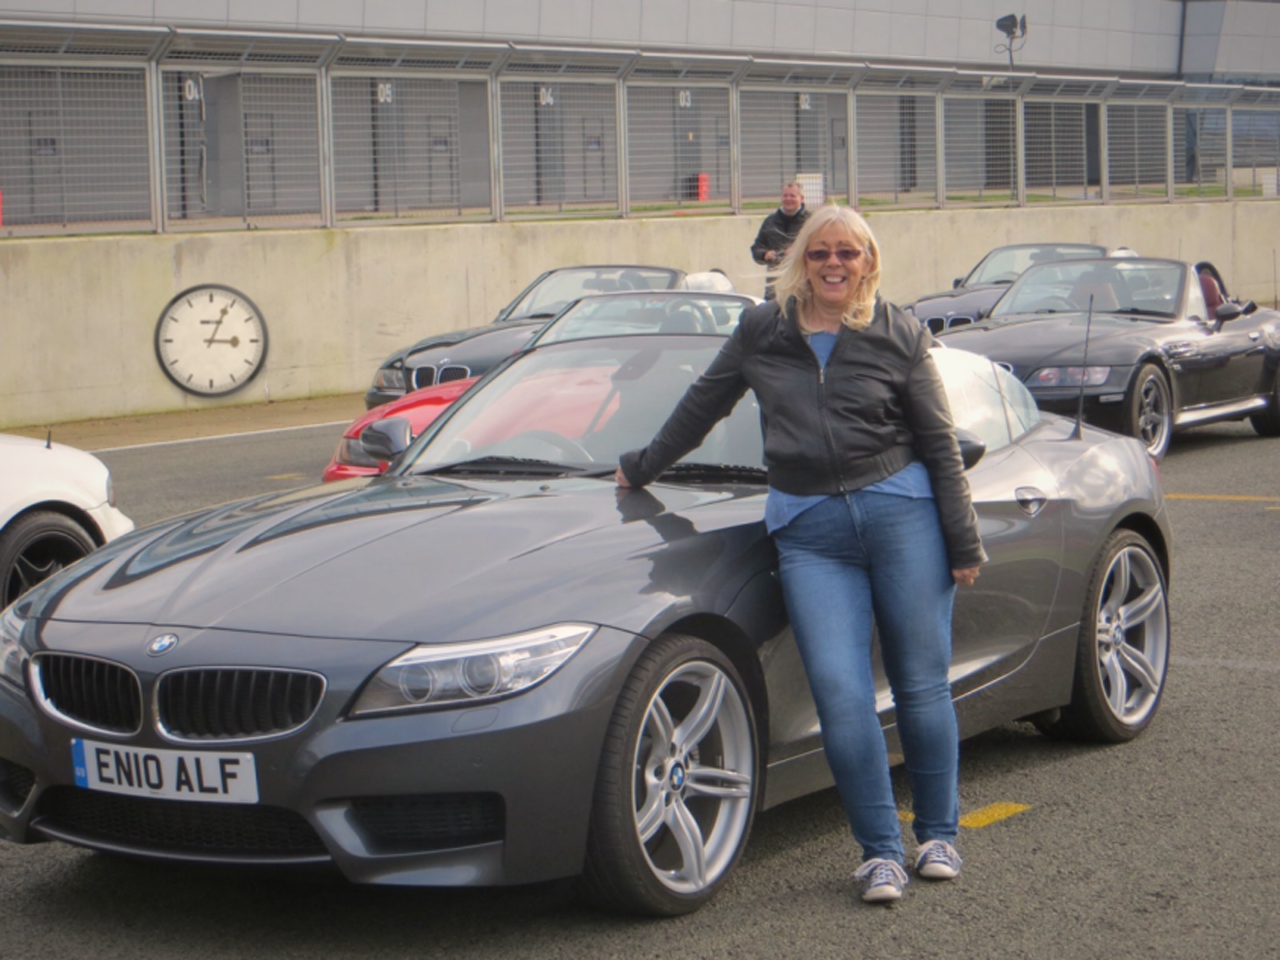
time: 3:04
